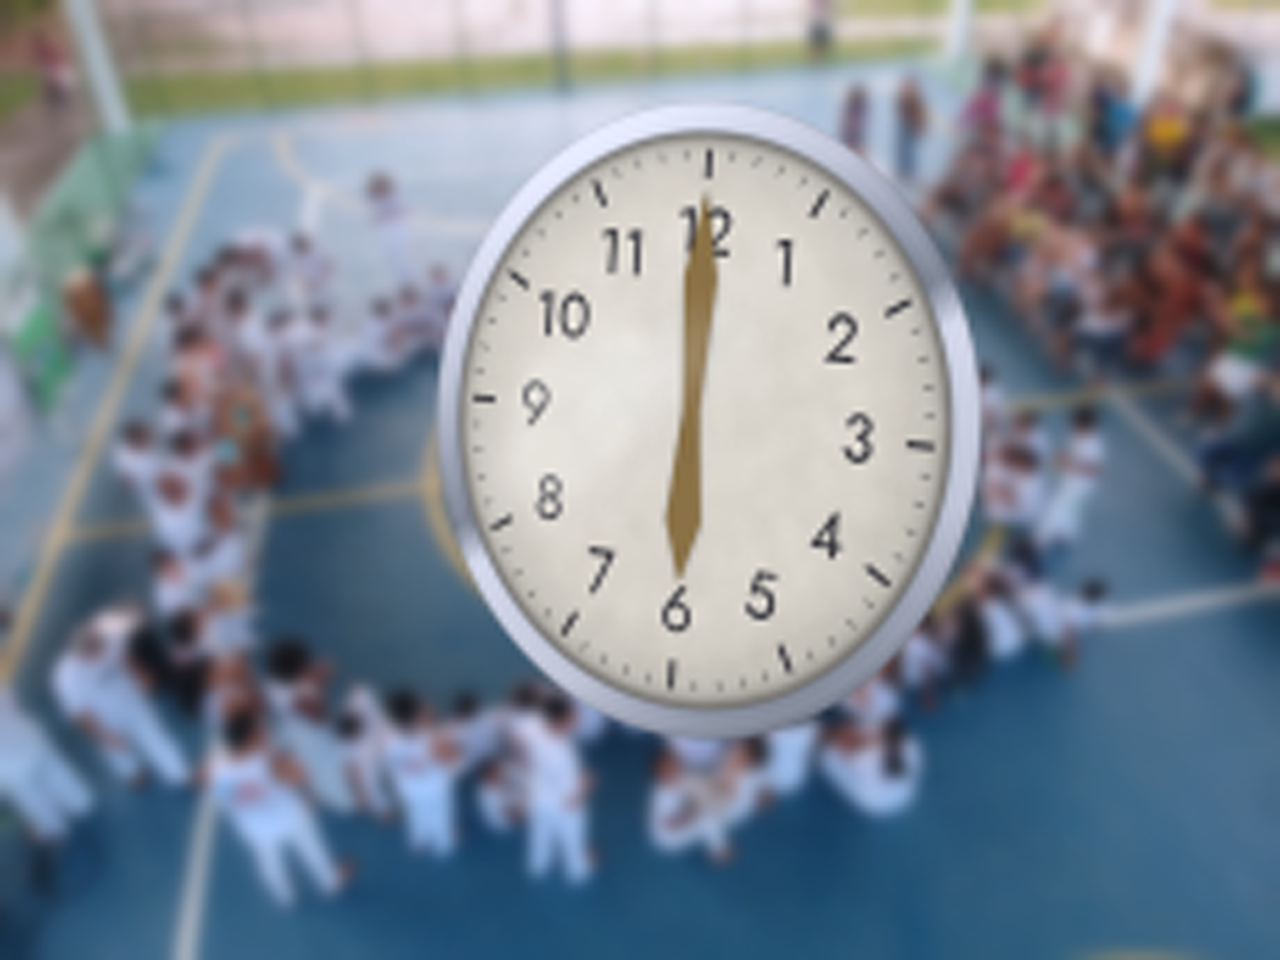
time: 6:00
